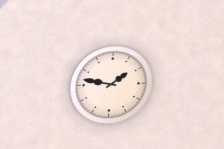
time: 1:47
